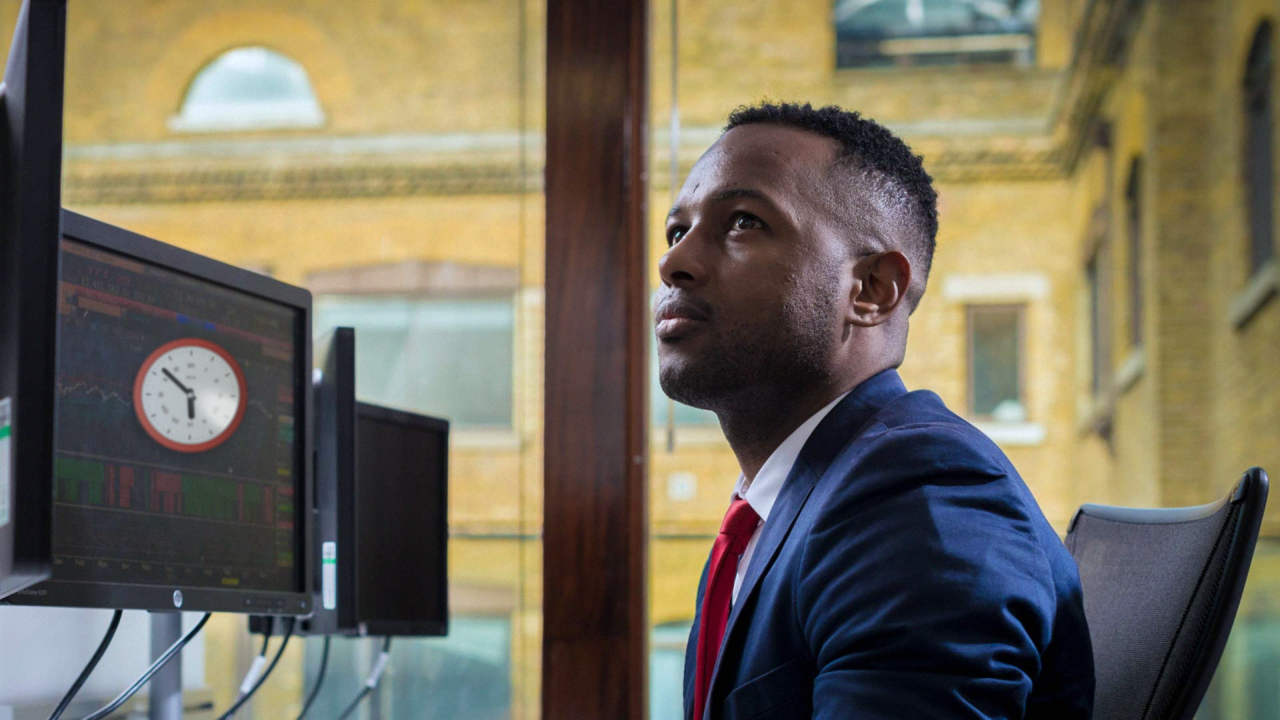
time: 5:52
